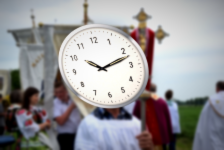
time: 10:12
